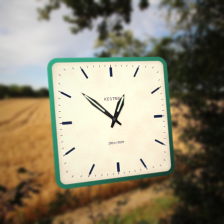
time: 12:52
